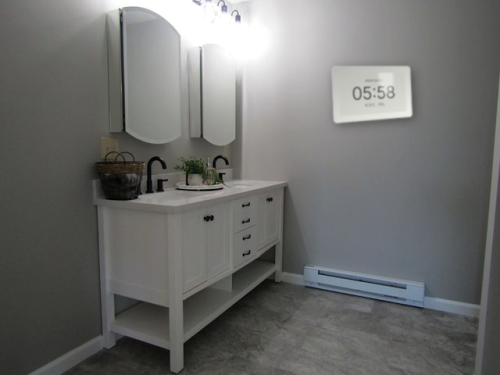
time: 5:58
